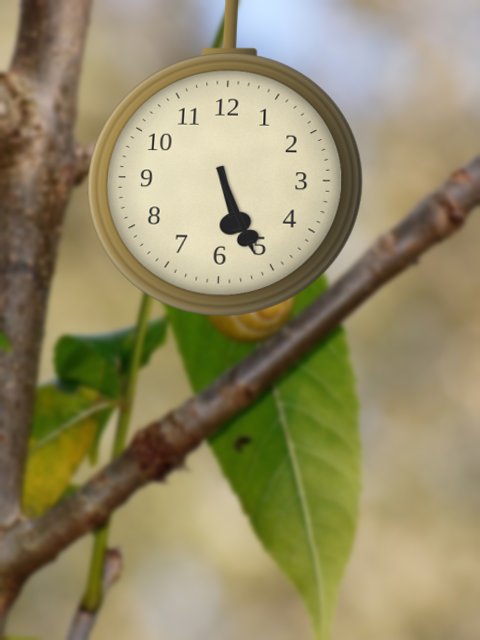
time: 5:26
